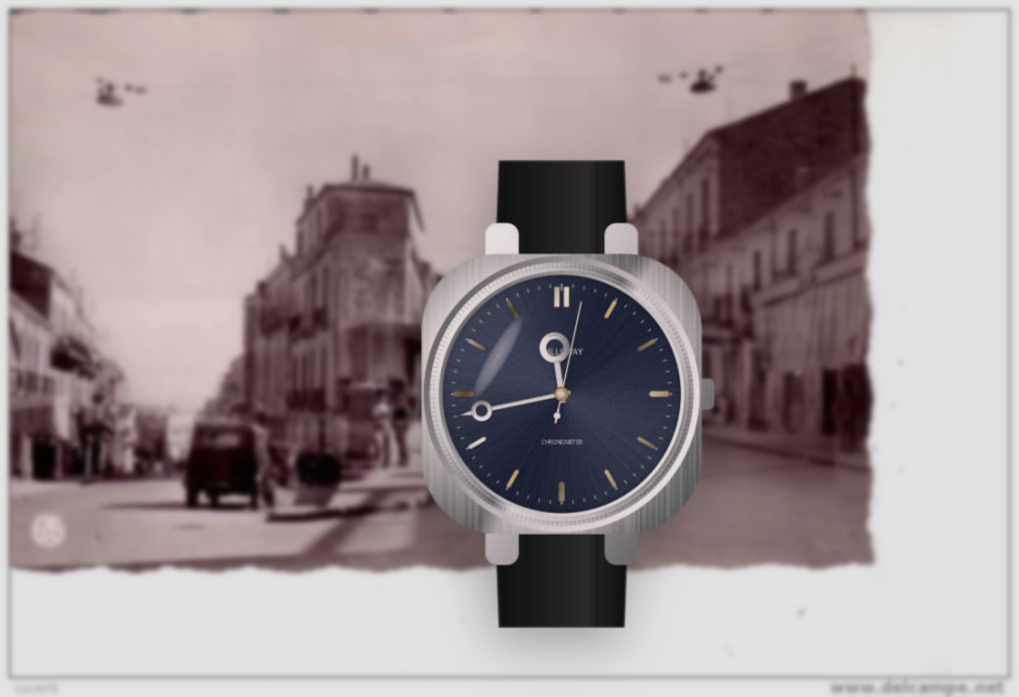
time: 11:43:02
